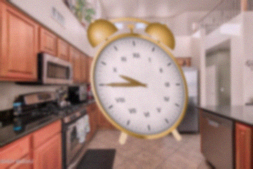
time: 9:45
